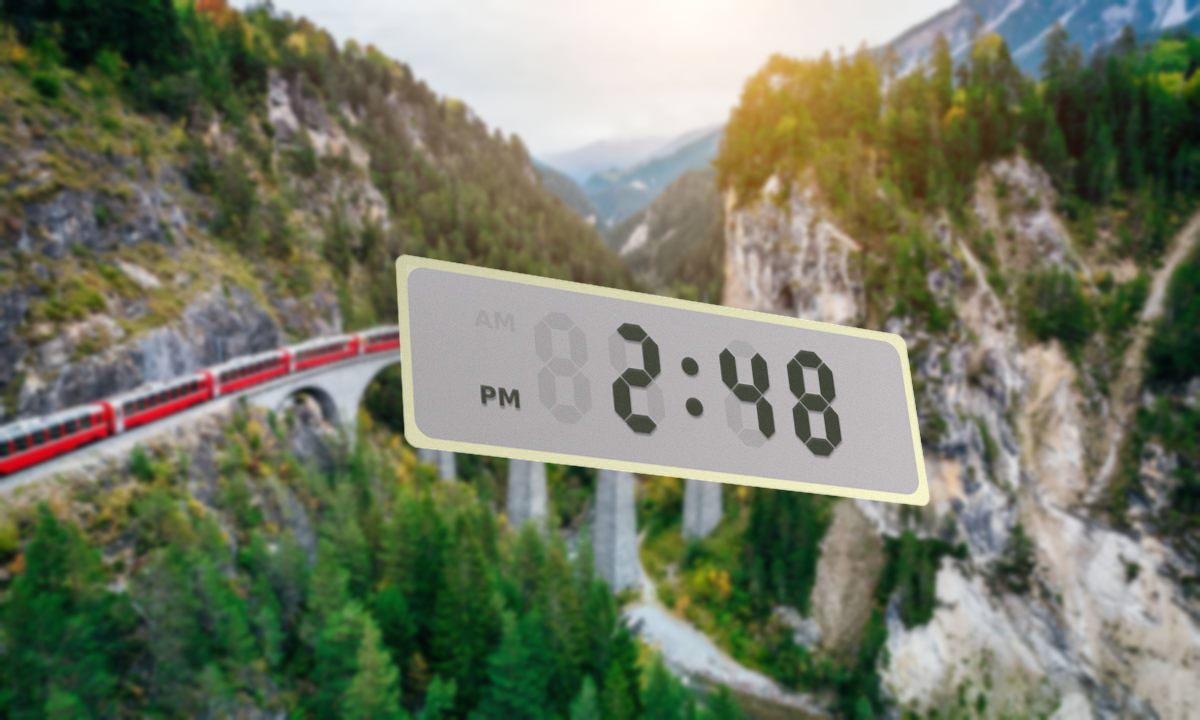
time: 2:48
